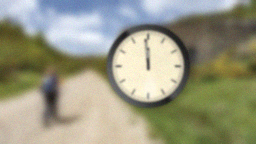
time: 11:59
